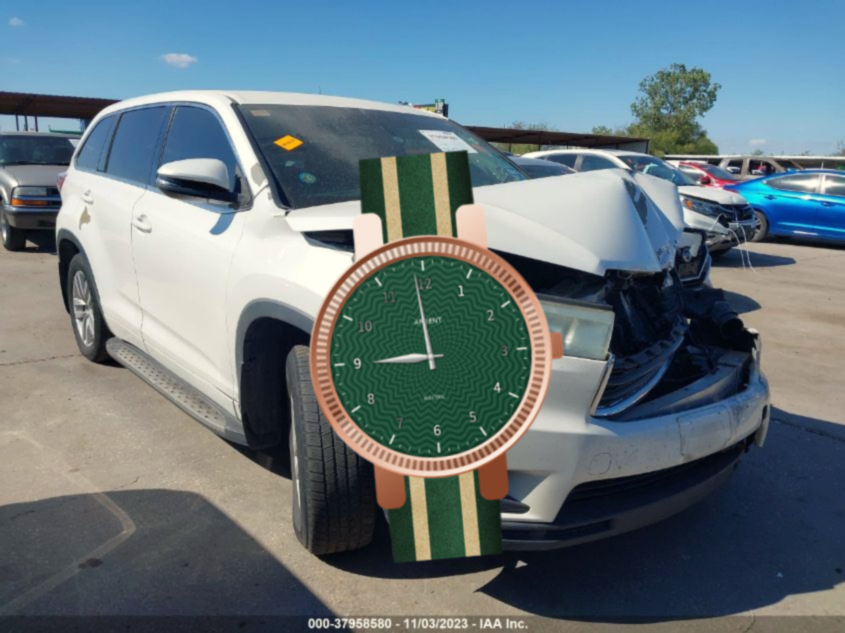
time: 8:59
